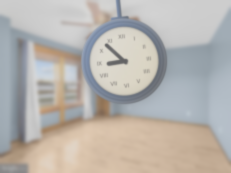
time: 8:53
